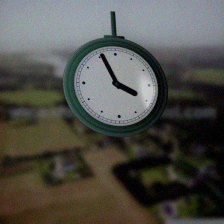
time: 3:56
